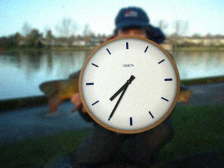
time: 7:35
